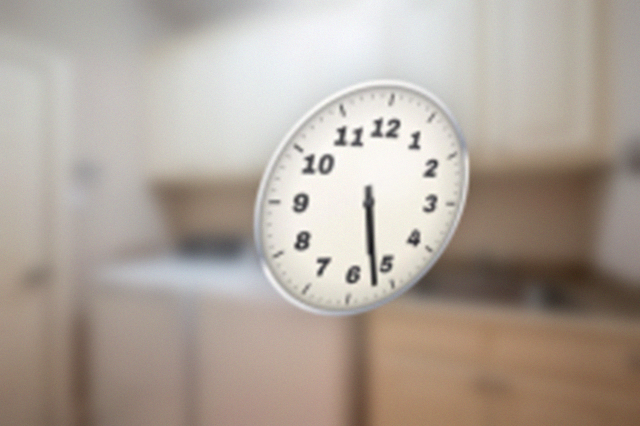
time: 5:27
